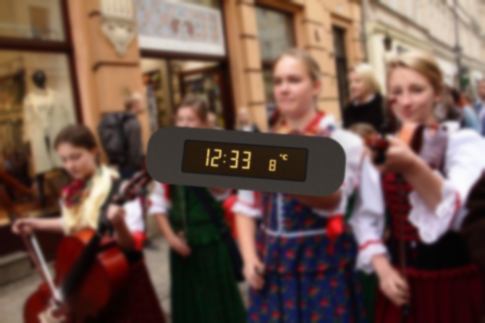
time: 12:33
